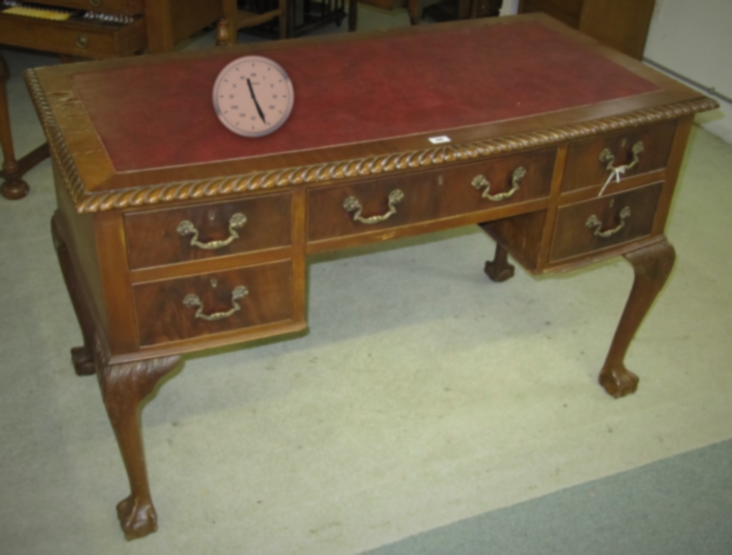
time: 11:26
